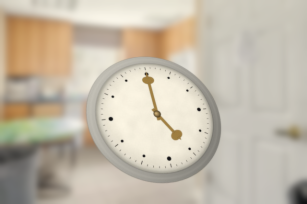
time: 5:00
